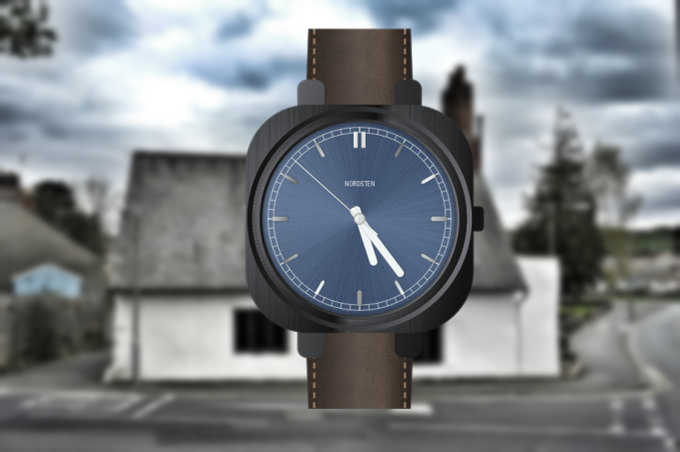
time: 5:23:52
